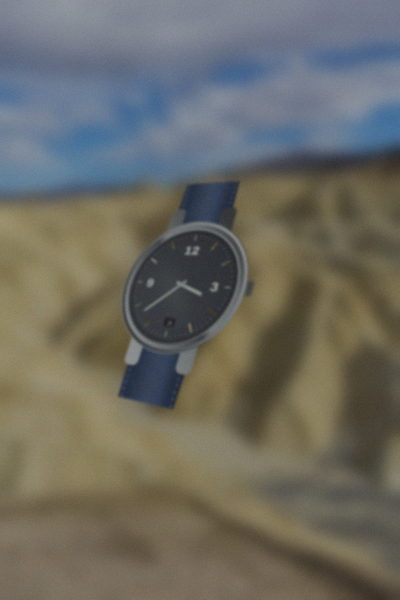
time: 3:38
